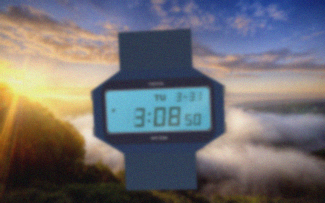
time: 3:08
